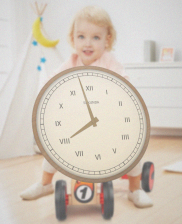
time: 7:58
